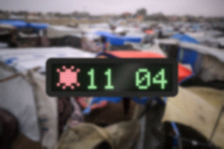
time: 11:04
